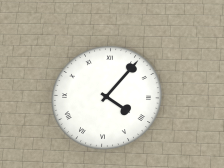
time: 4:06
